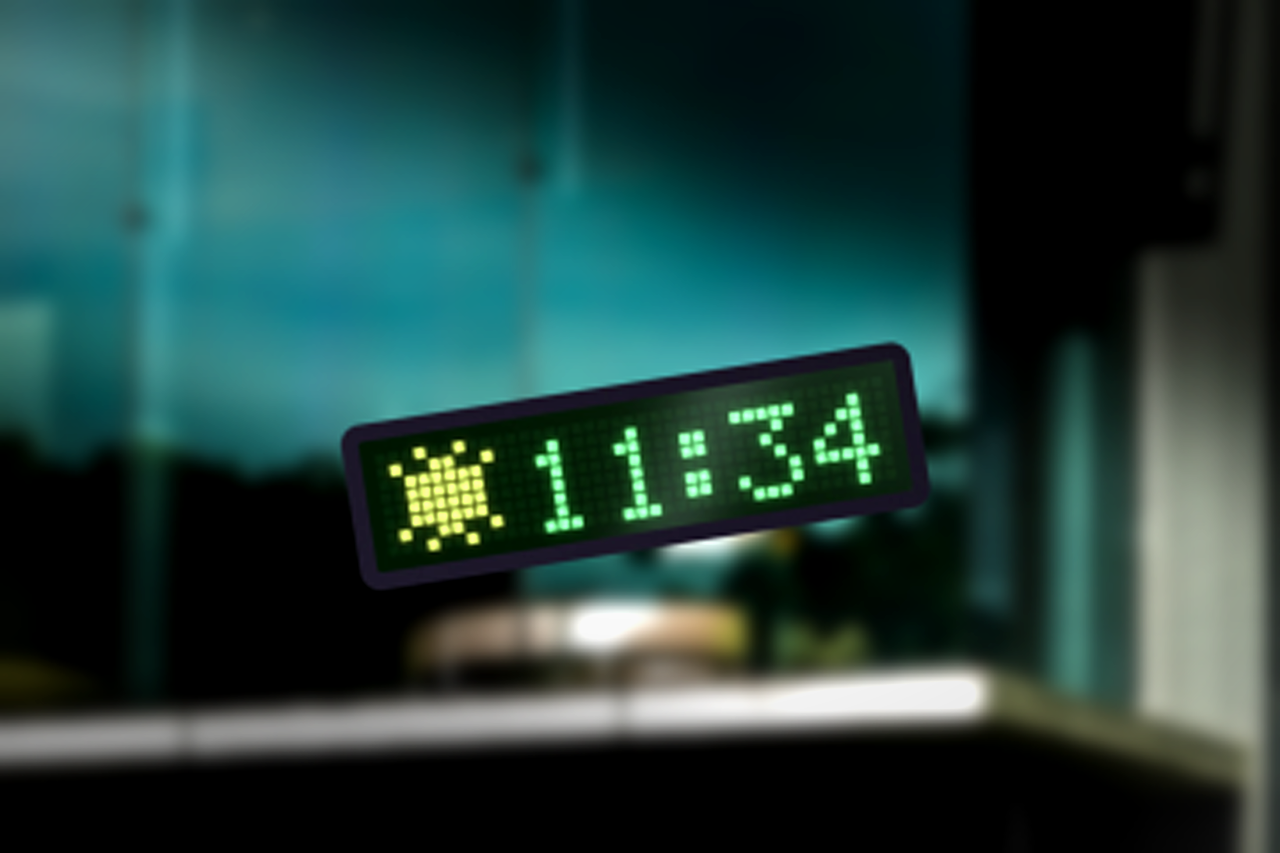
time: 11:34
